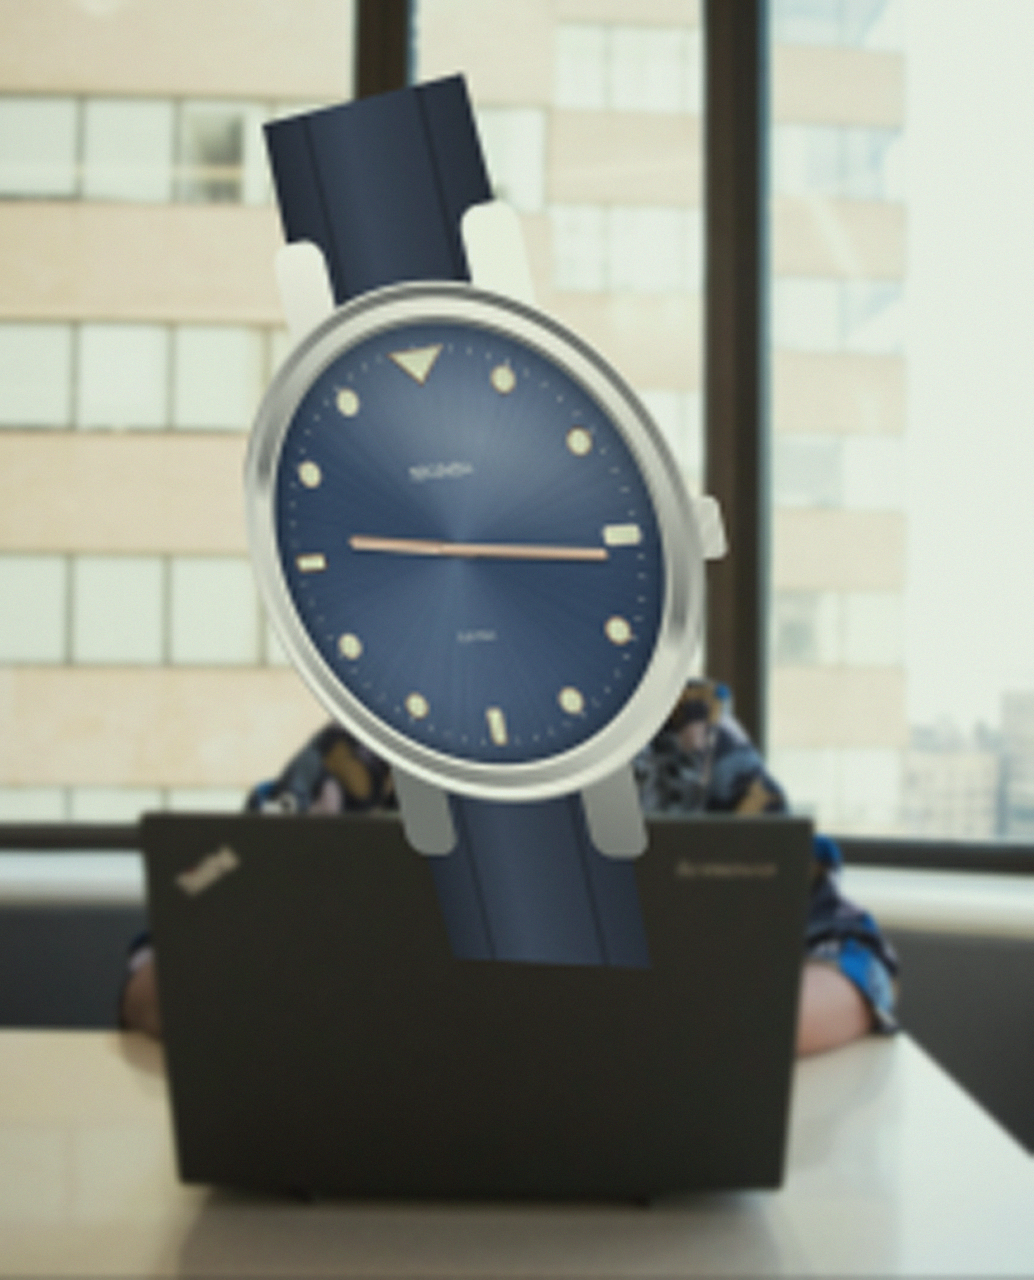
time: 9:16
